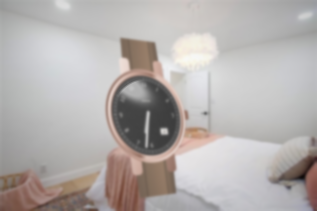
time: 6:32
